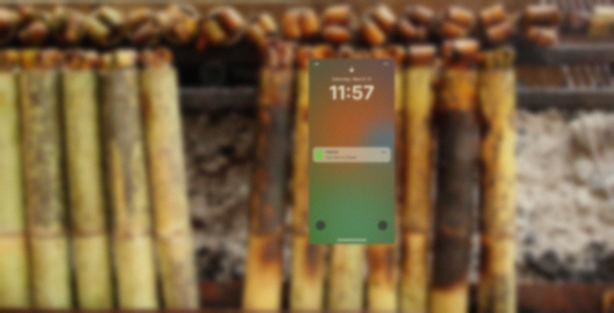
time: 11:57
